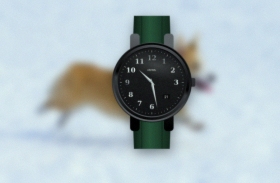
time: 10:28
